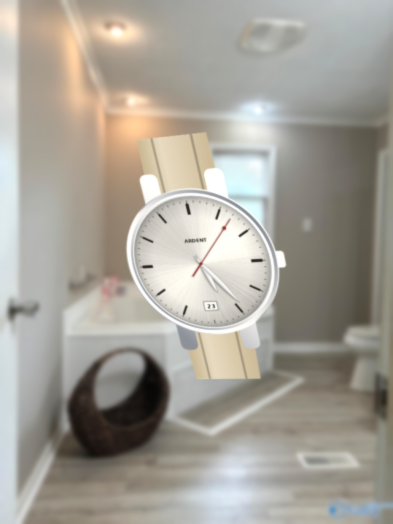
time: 5:24:07
